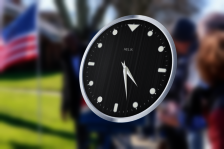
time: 4:27
